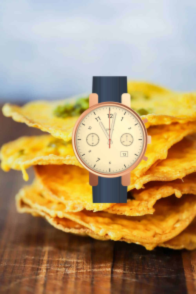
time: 11:02
